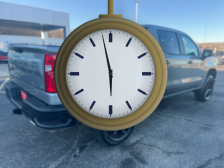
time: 5:58
